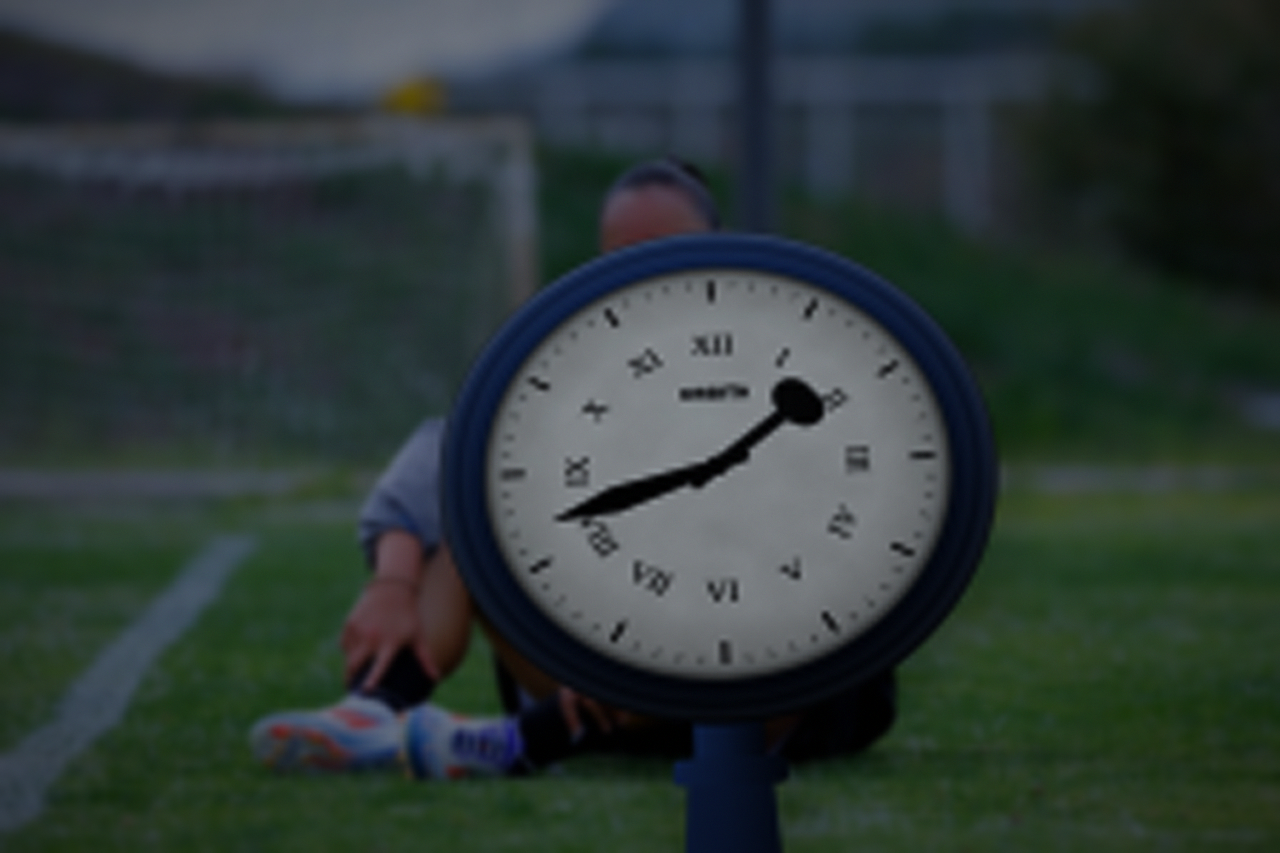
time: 1:42
